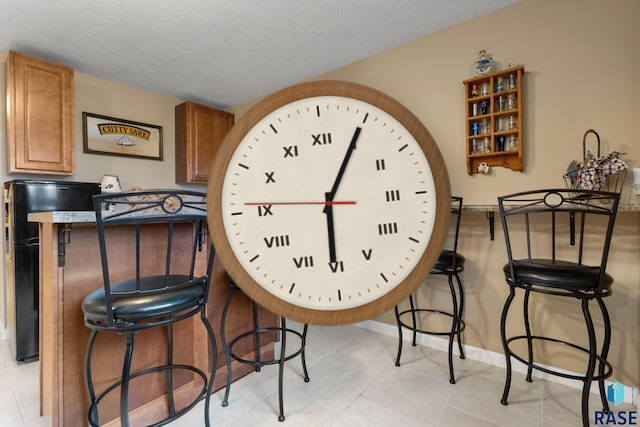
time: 6:04:46
